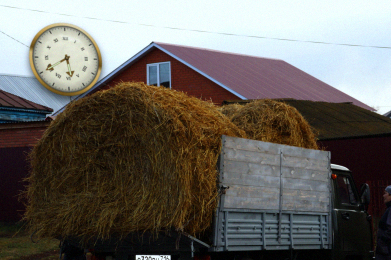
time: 5:40
